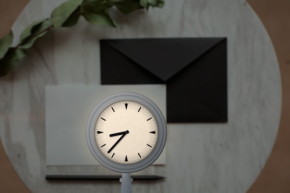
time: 8:37
